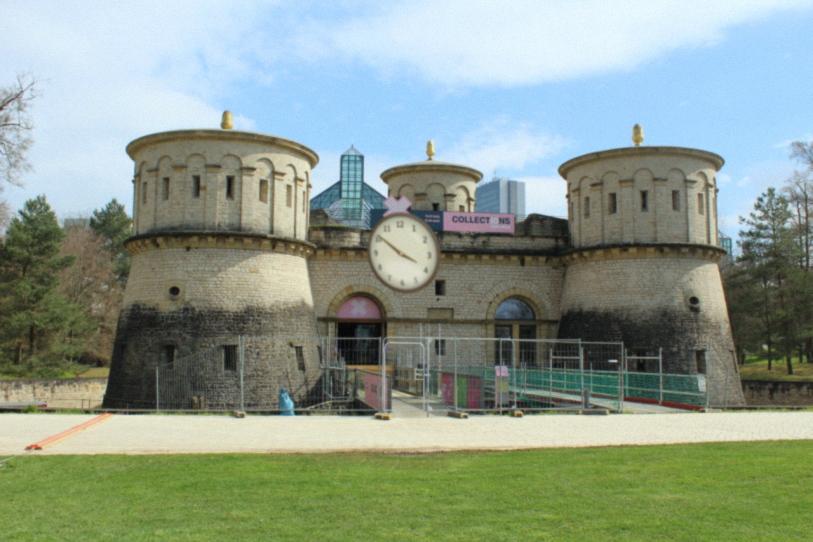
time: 3:51
